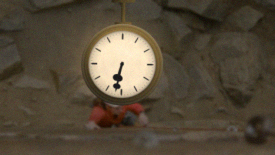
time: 6:32
